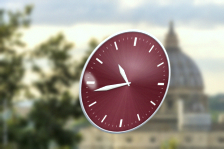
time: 10:43
